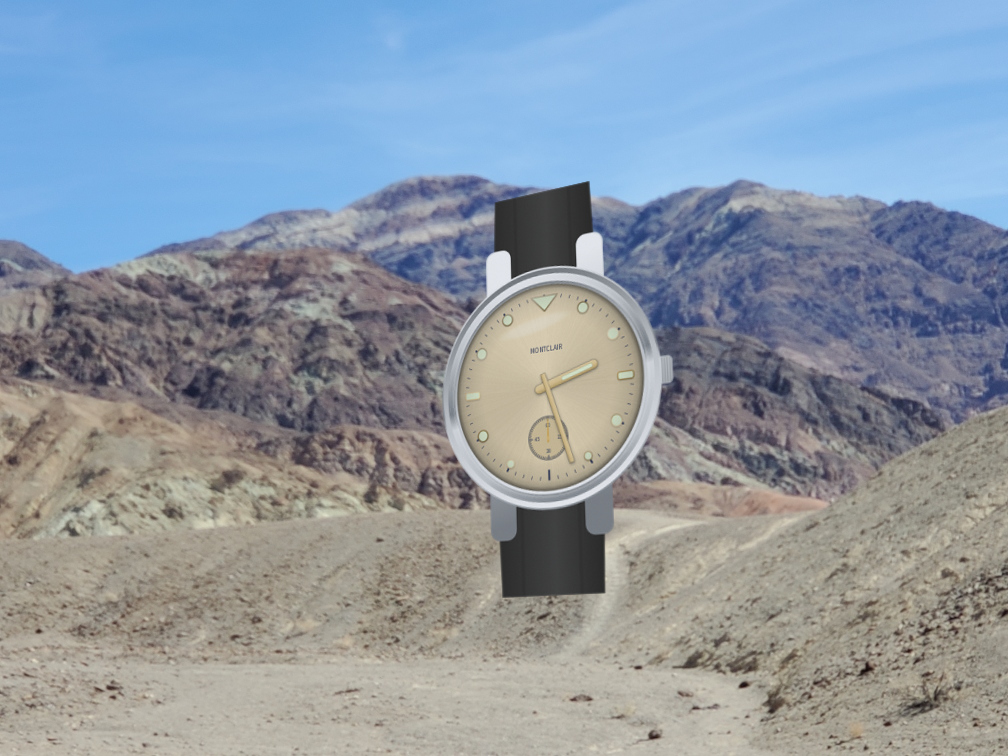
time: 2:27
